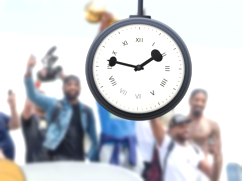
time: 1:47
